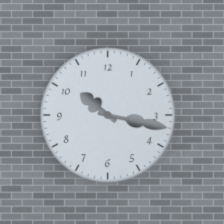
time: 10:17
